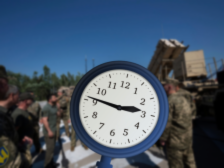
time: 2:46
